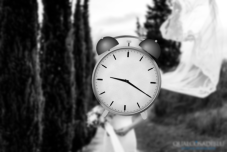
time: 9:20
